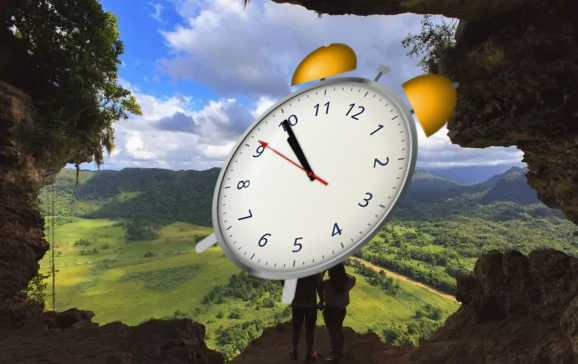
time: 9:49:46
